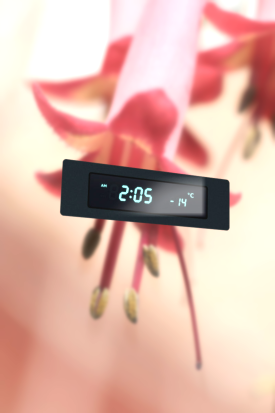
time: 2:05
